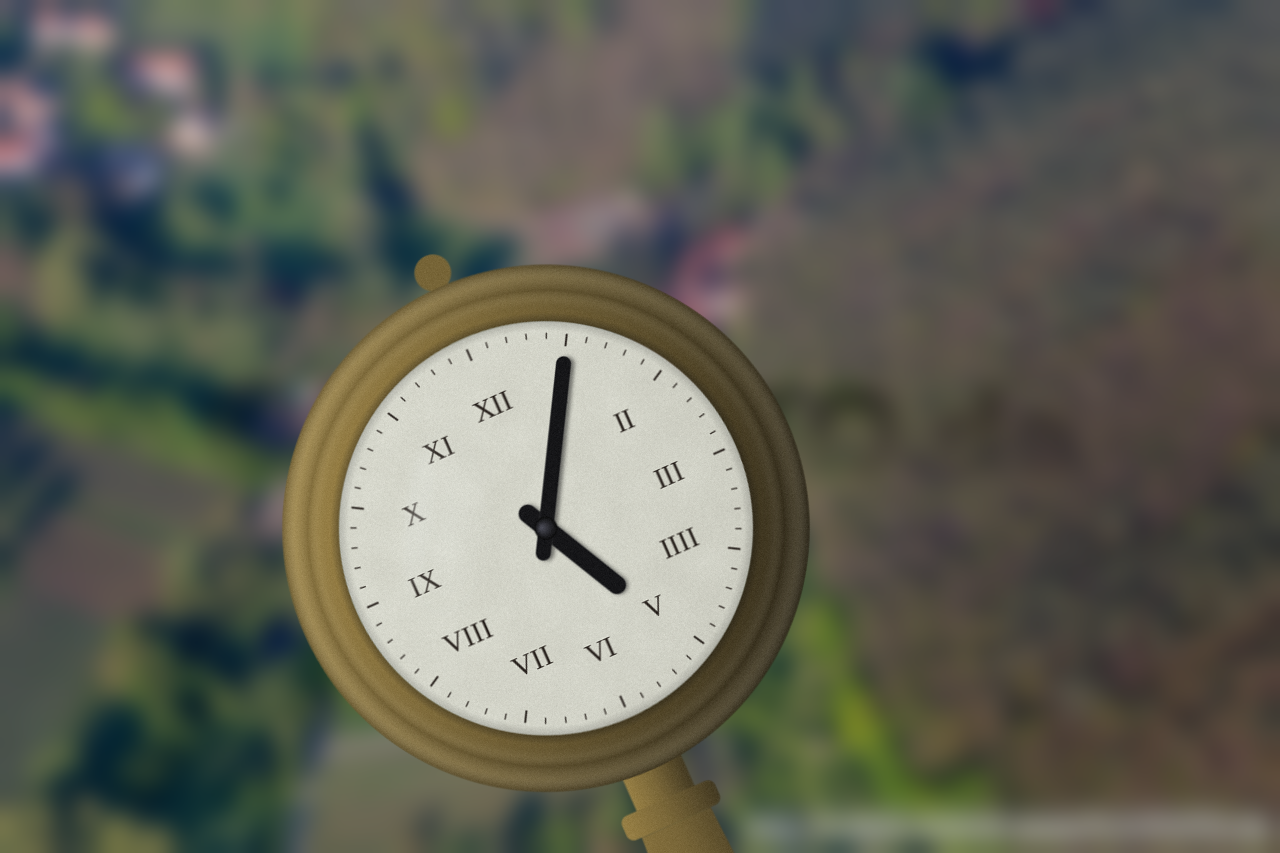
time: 5:05
